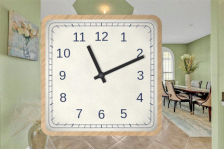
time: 11:11
